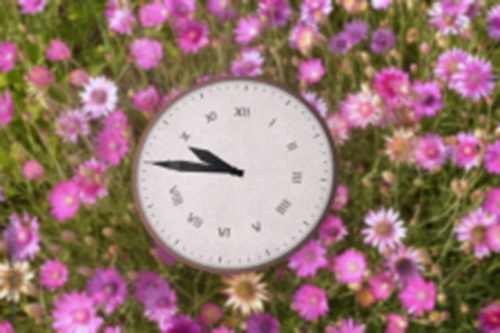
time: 9:45
